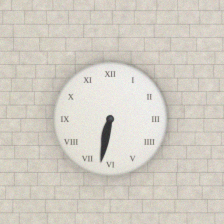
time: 6:32
